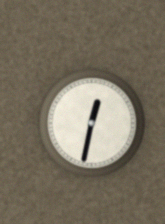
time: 12:32
